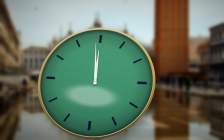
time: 11:59
